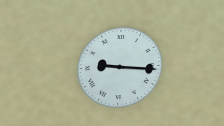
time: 9:16
